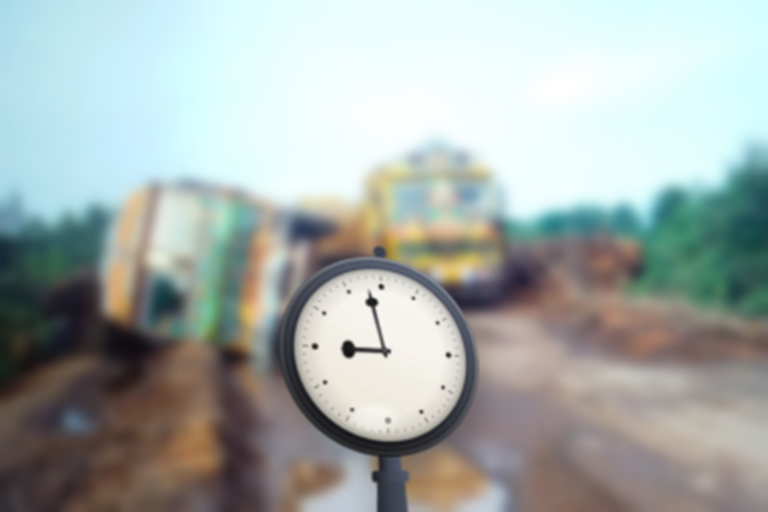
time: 8:58
